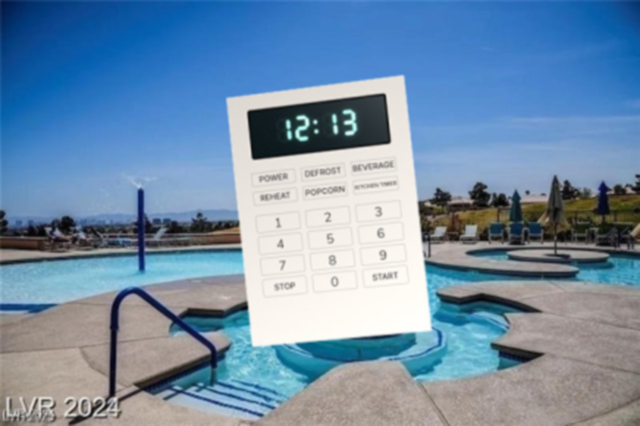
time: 12:13
